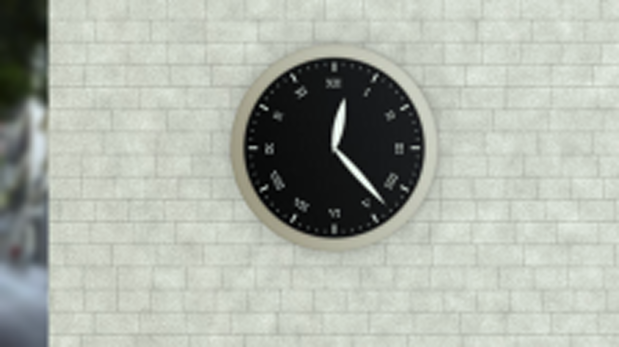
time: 12:23
